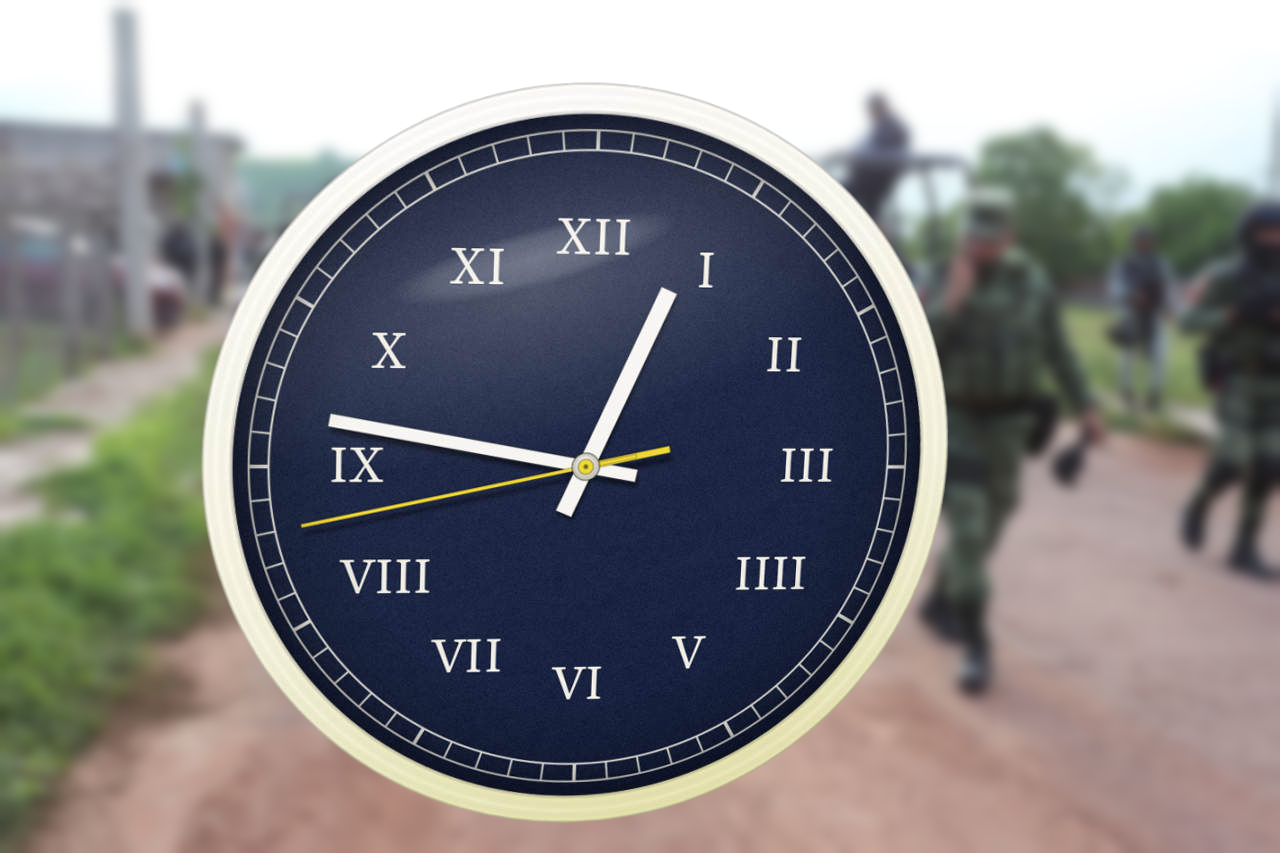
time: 12:46:43
